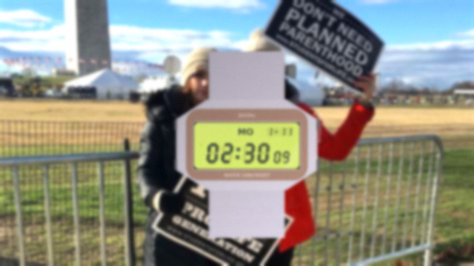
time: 2:30:09
